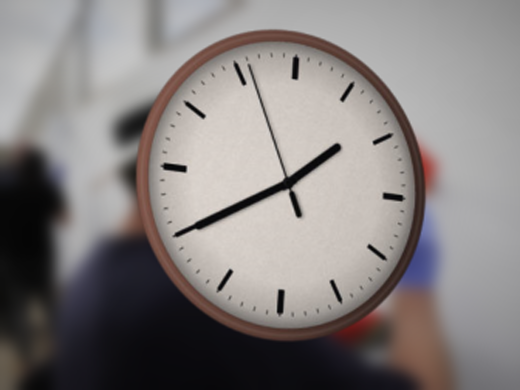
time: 1:39:56
